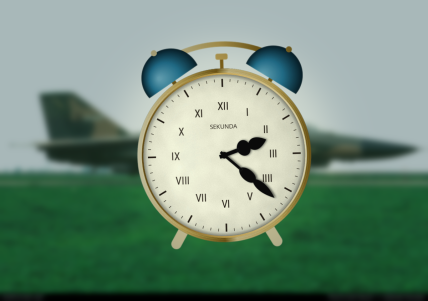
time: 2:22
